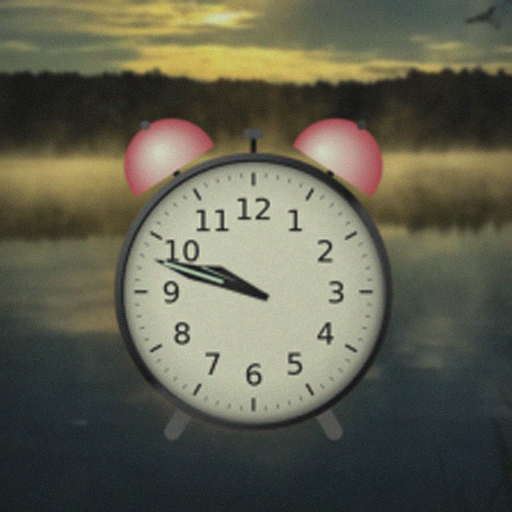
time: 9:48
